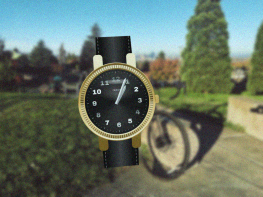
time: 1:04
